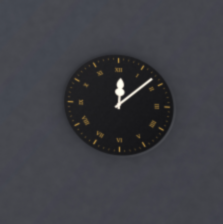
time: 12:08
